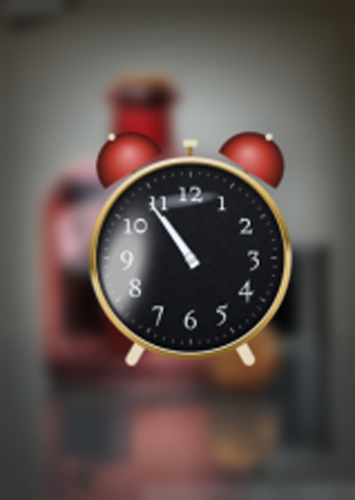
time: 10:54
